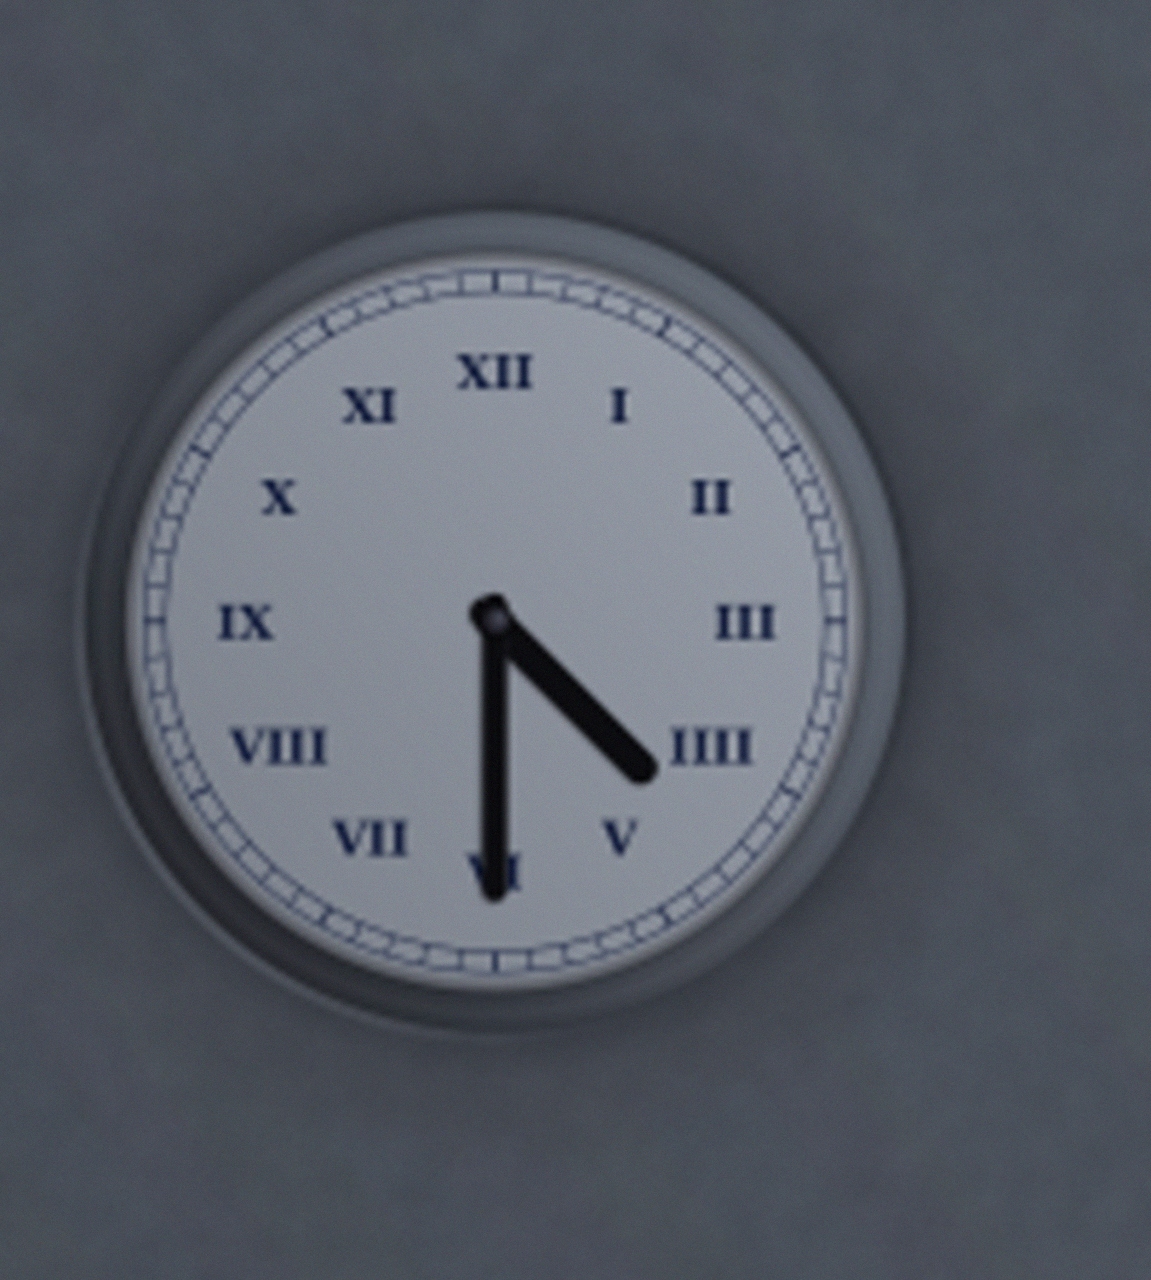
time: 4:30
